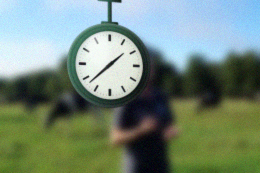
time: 1:38
